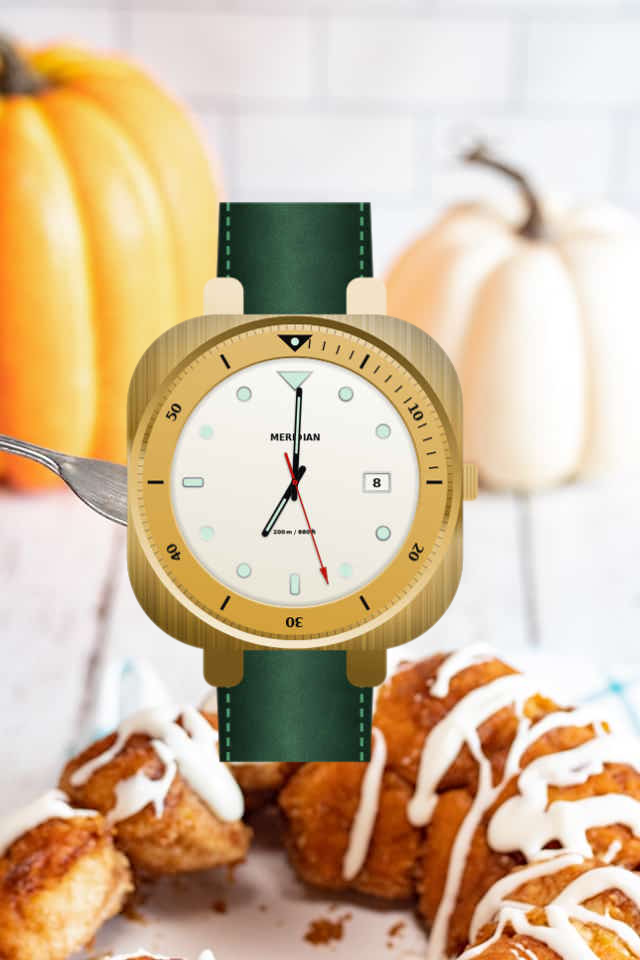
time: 7:00:27
